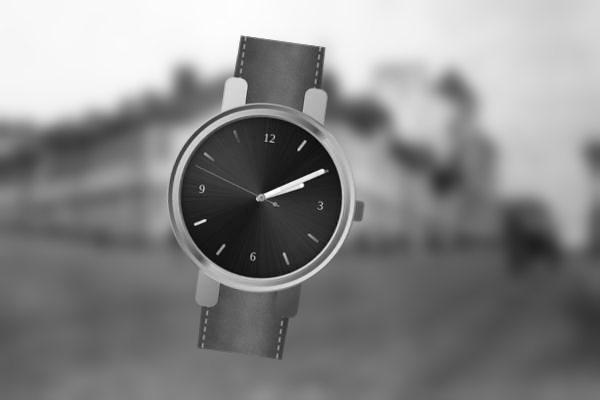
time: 2:09:48
